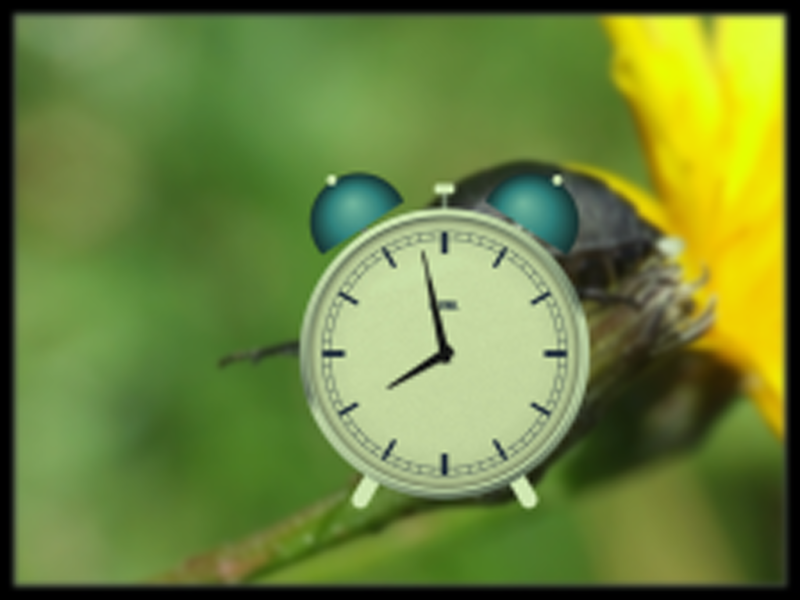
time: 7:58
